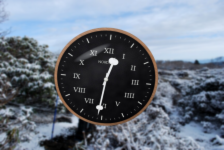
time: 12:31
